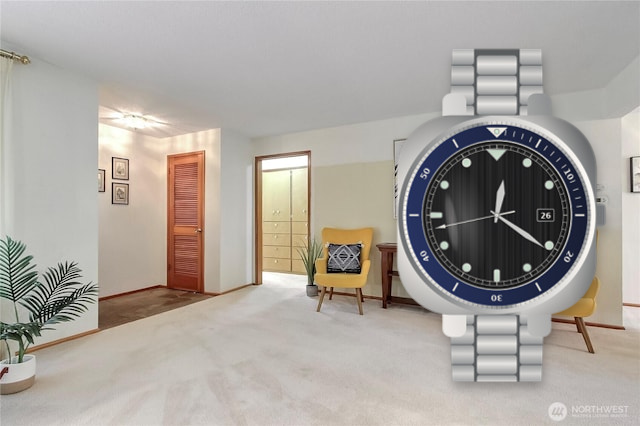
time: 12:20:43
